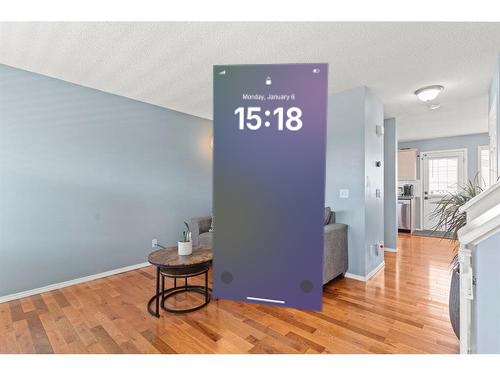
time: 15:18
